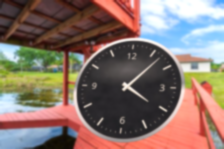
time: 4:07
